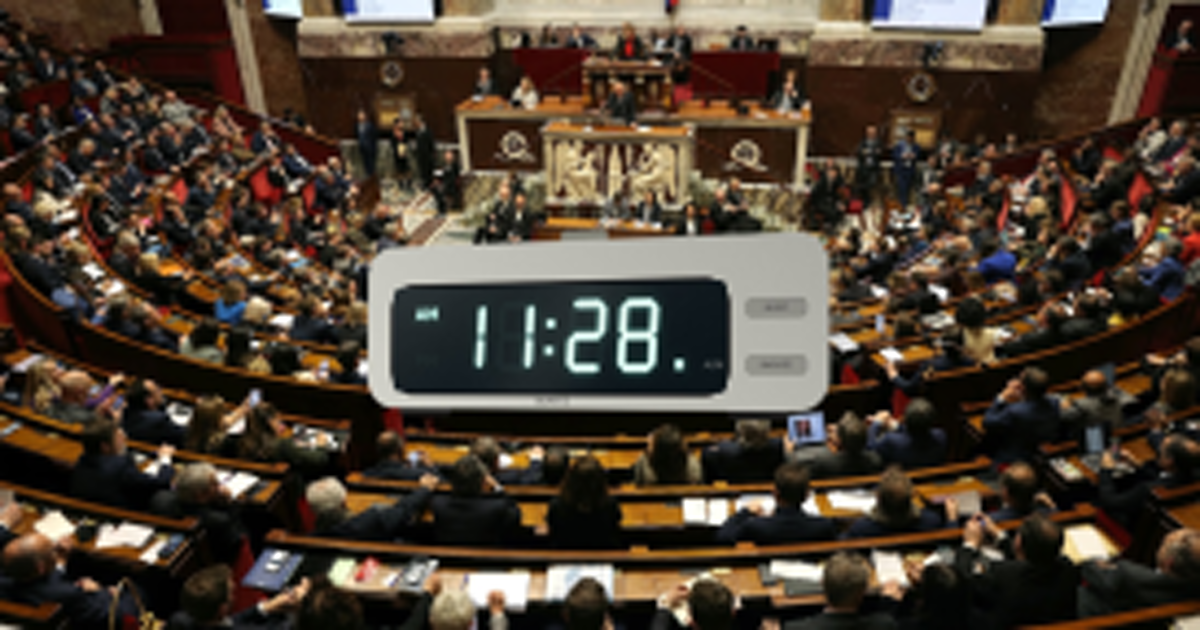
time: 11:28
